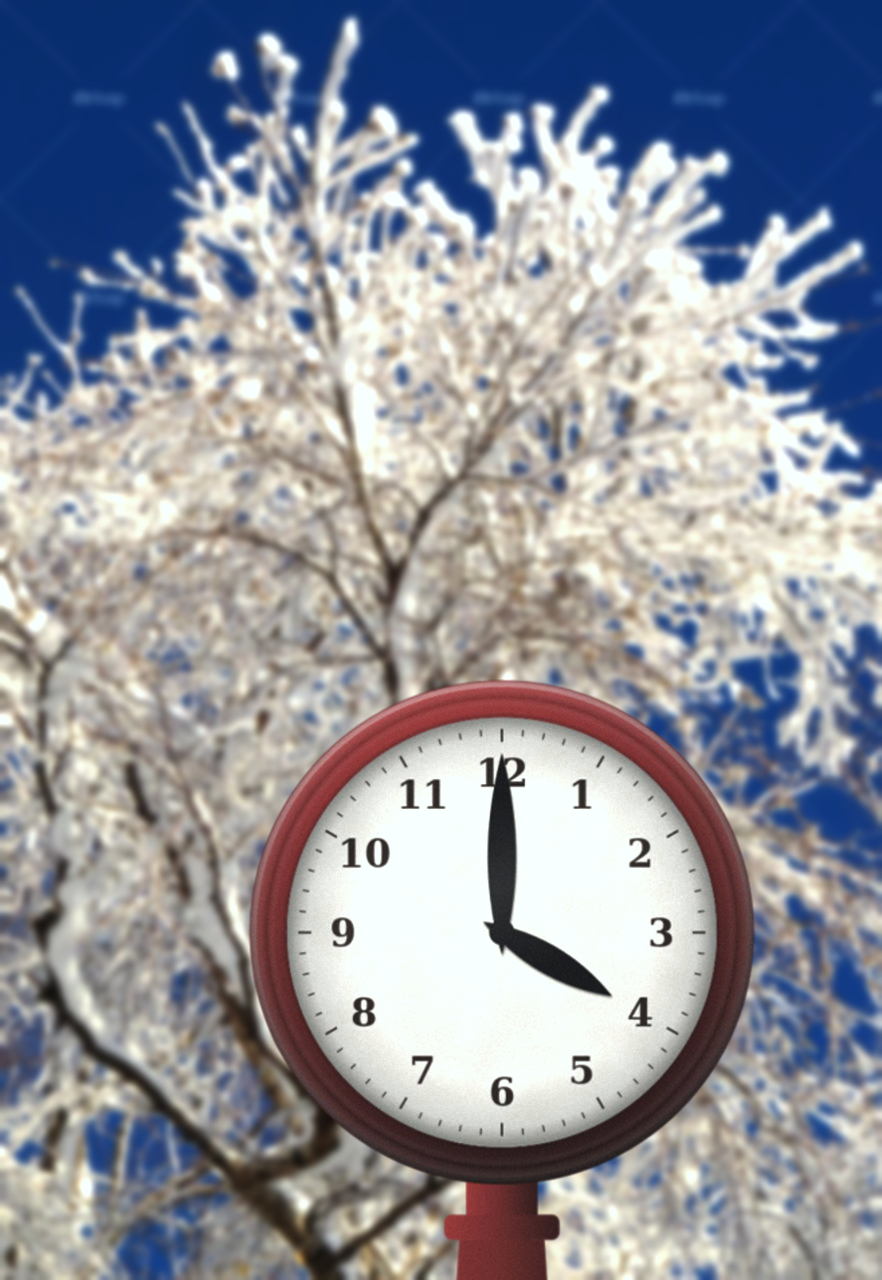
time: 4:00
